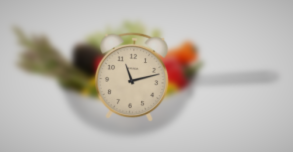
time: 11:12
